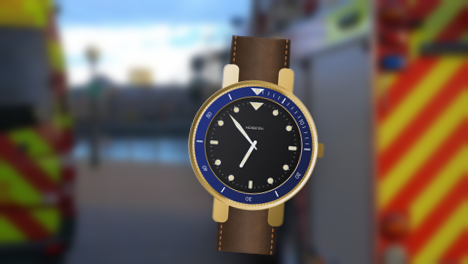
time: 6:53
